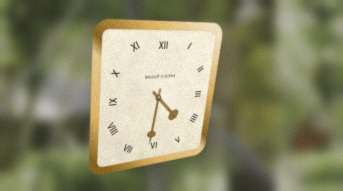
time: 4:31
